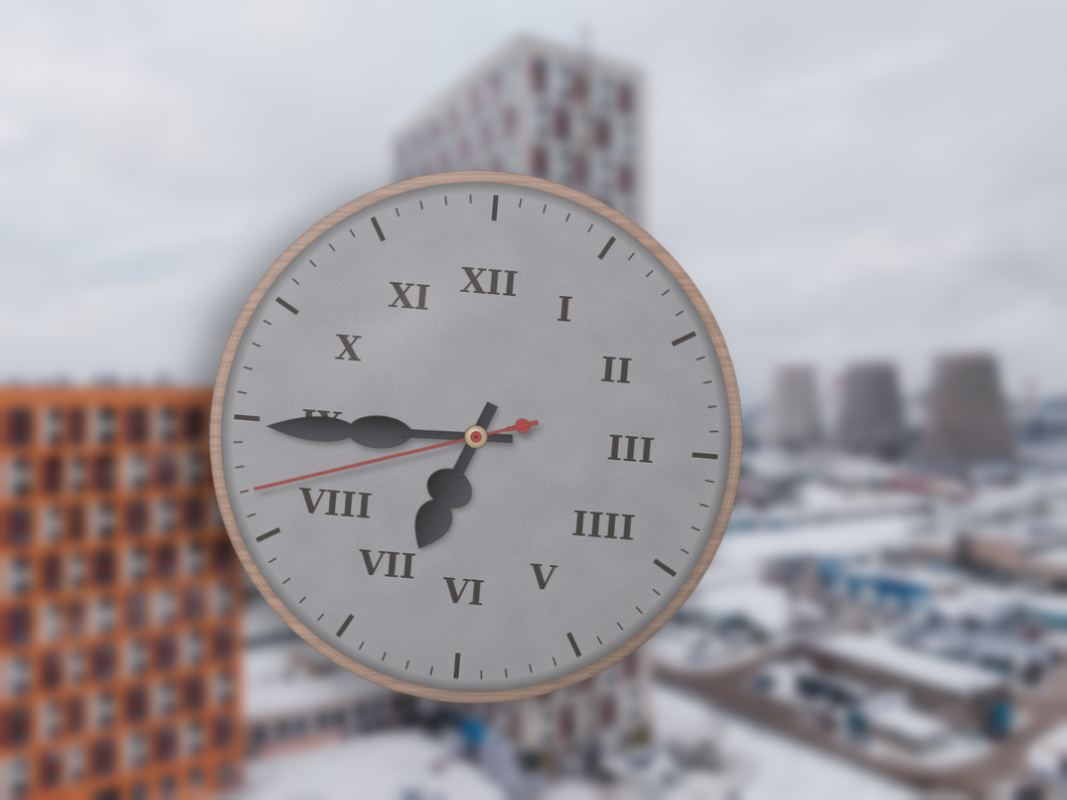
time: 6:44:42
